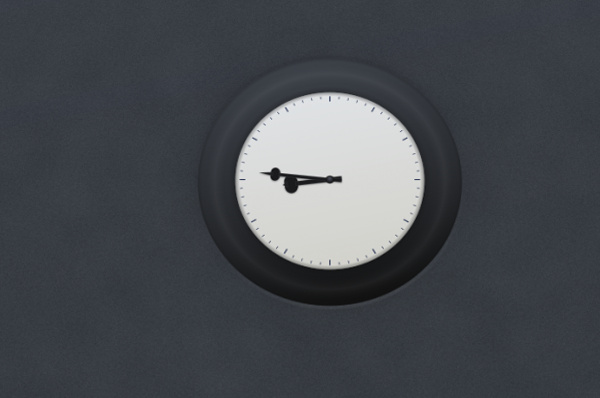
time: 8:46
